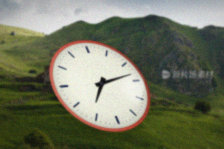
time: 7:13
